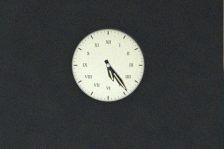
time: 5:24
